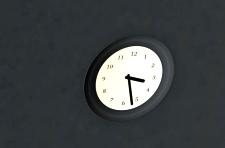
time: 3:27
